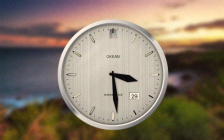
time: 3:29
